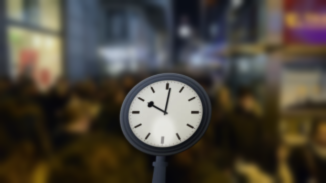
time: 10:01
